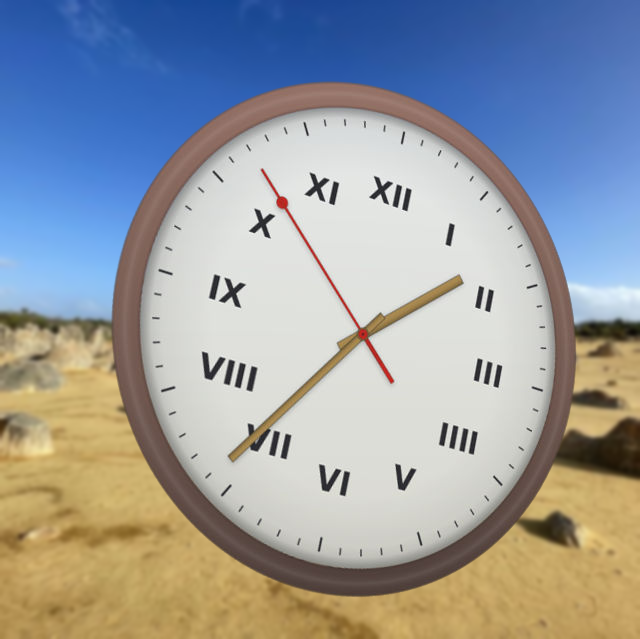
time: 1:35:52
